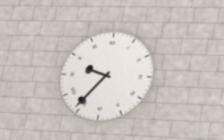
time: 9:36
